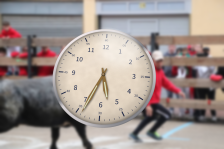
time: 5:34
